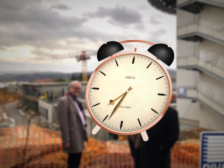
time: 7:34
